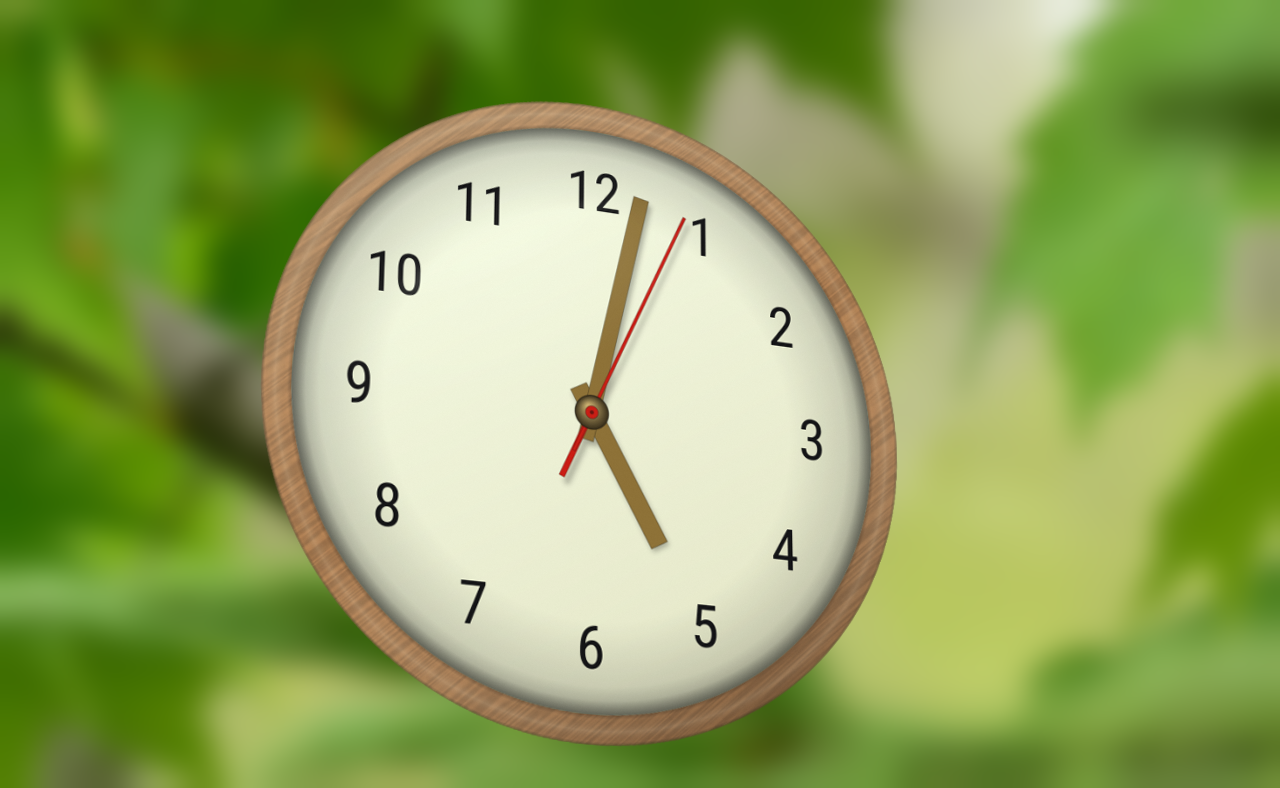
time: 5:02:04
